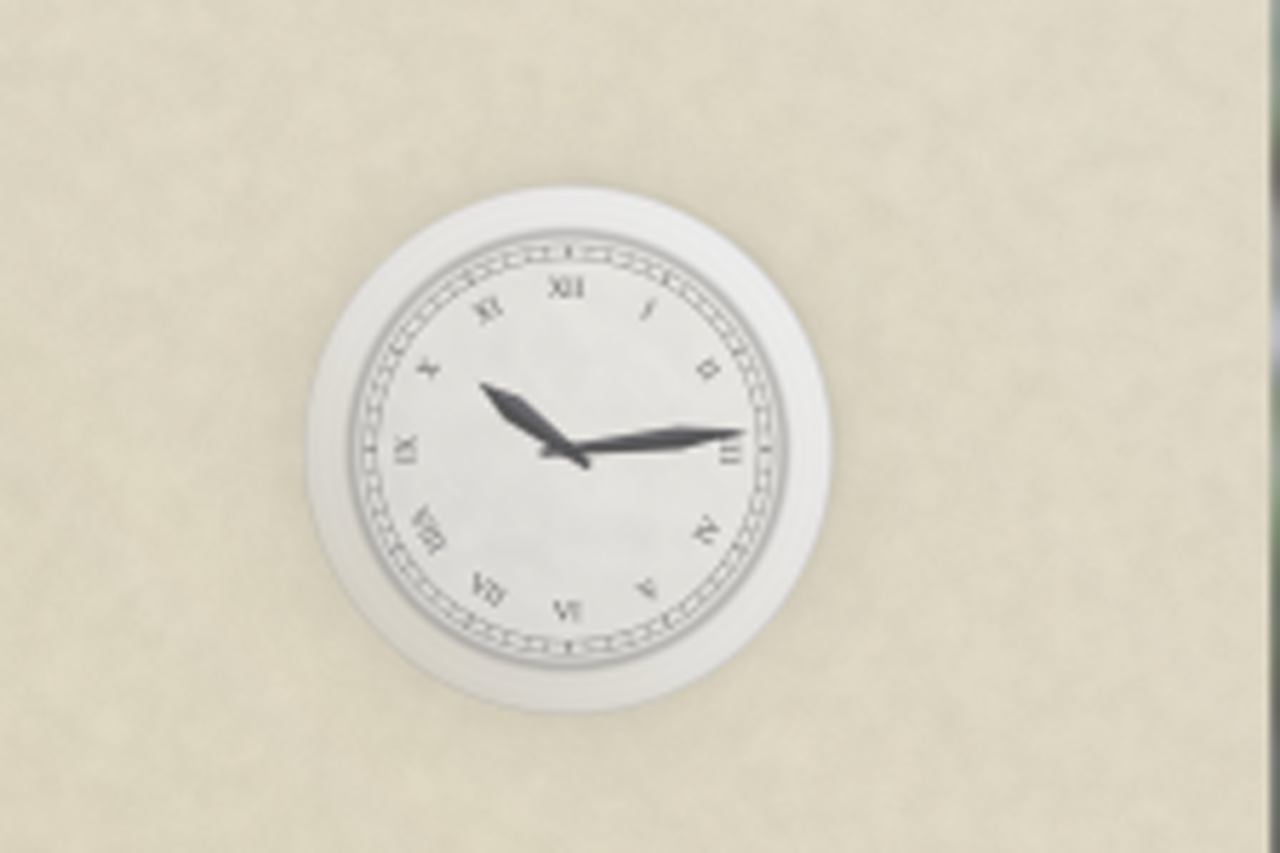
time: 10:14
